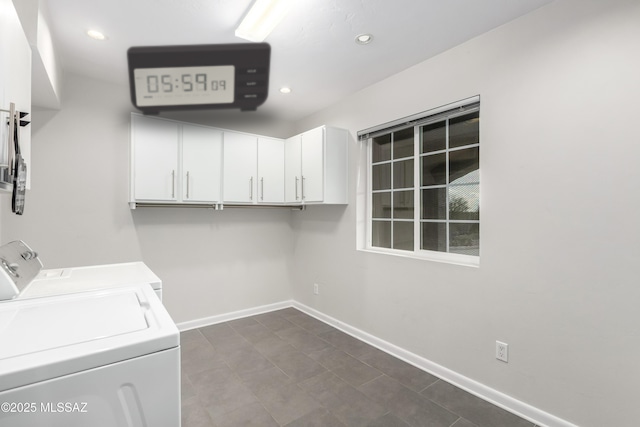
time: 5:59:09
